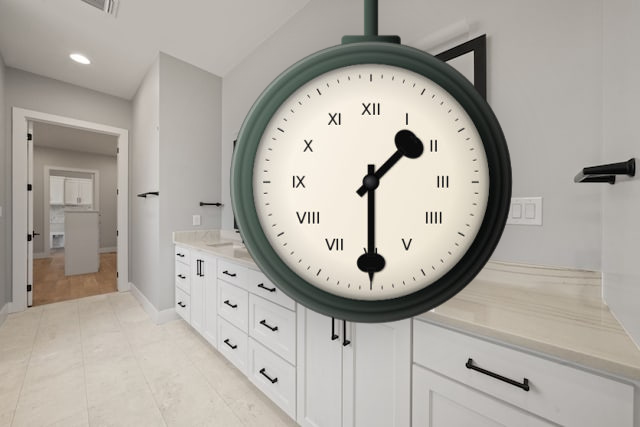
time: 1:30
